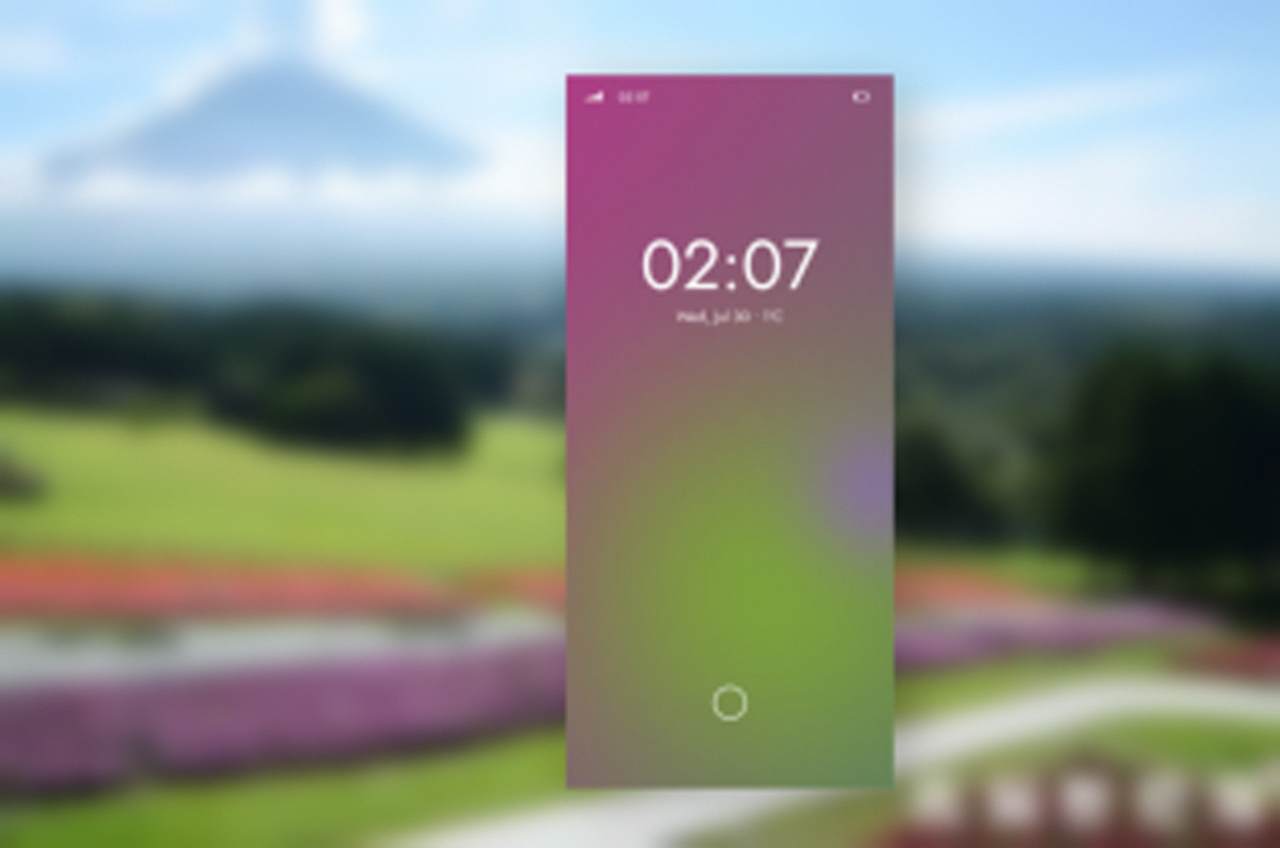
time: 2:07
